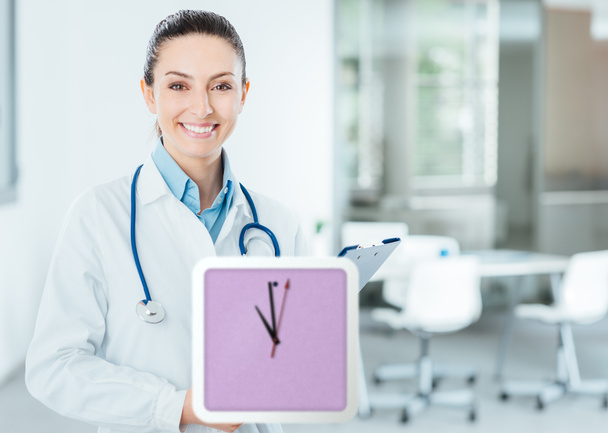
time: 10:59:02
